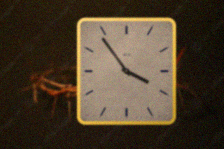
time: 3:54
